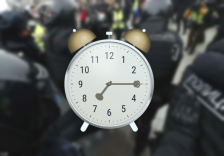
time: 7:15
